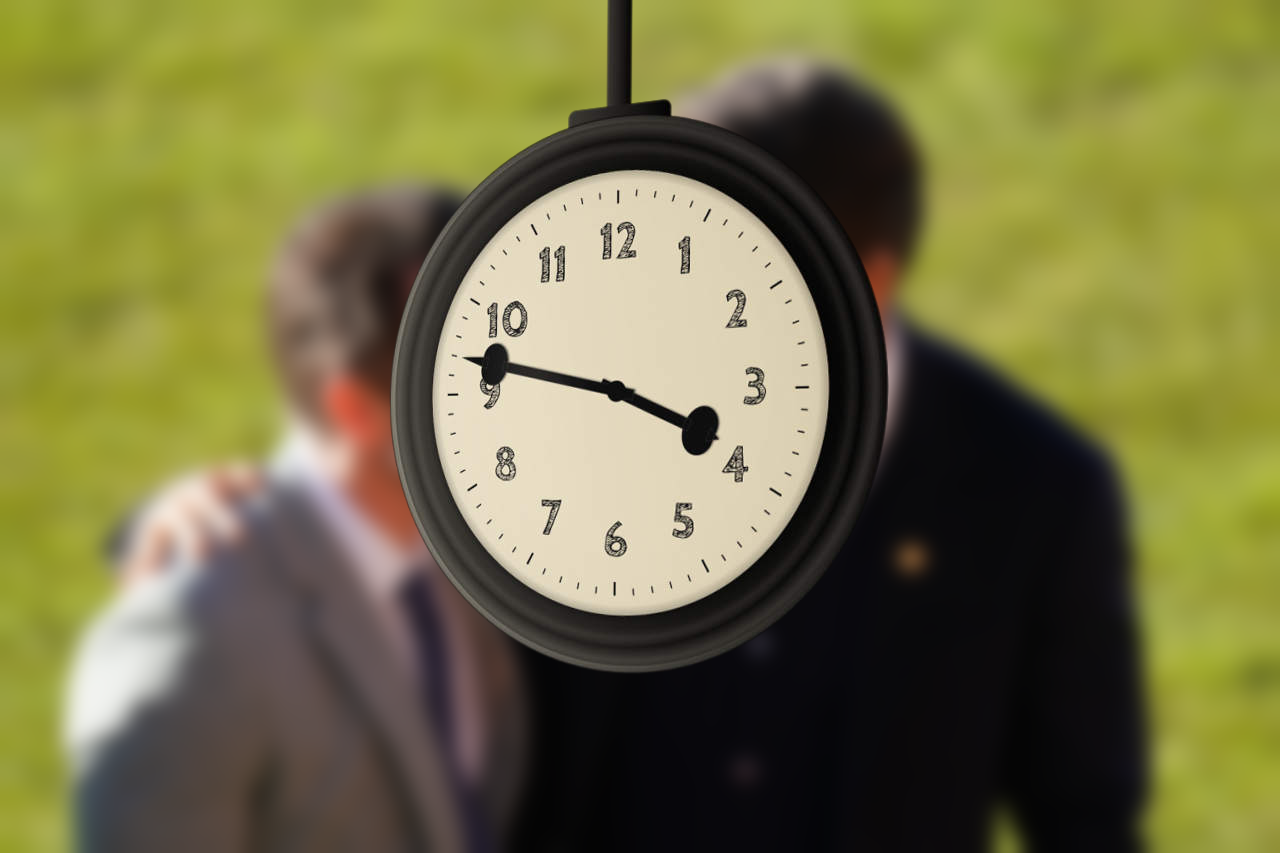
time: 3:47
